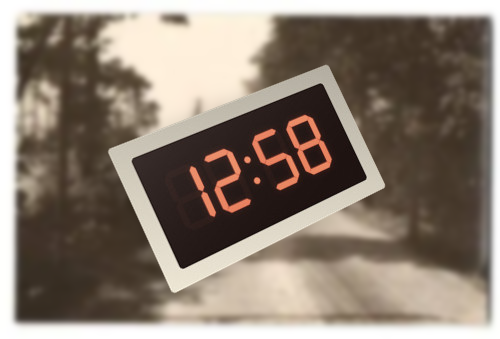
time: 12:58
